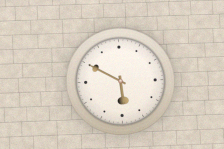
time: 5:50
